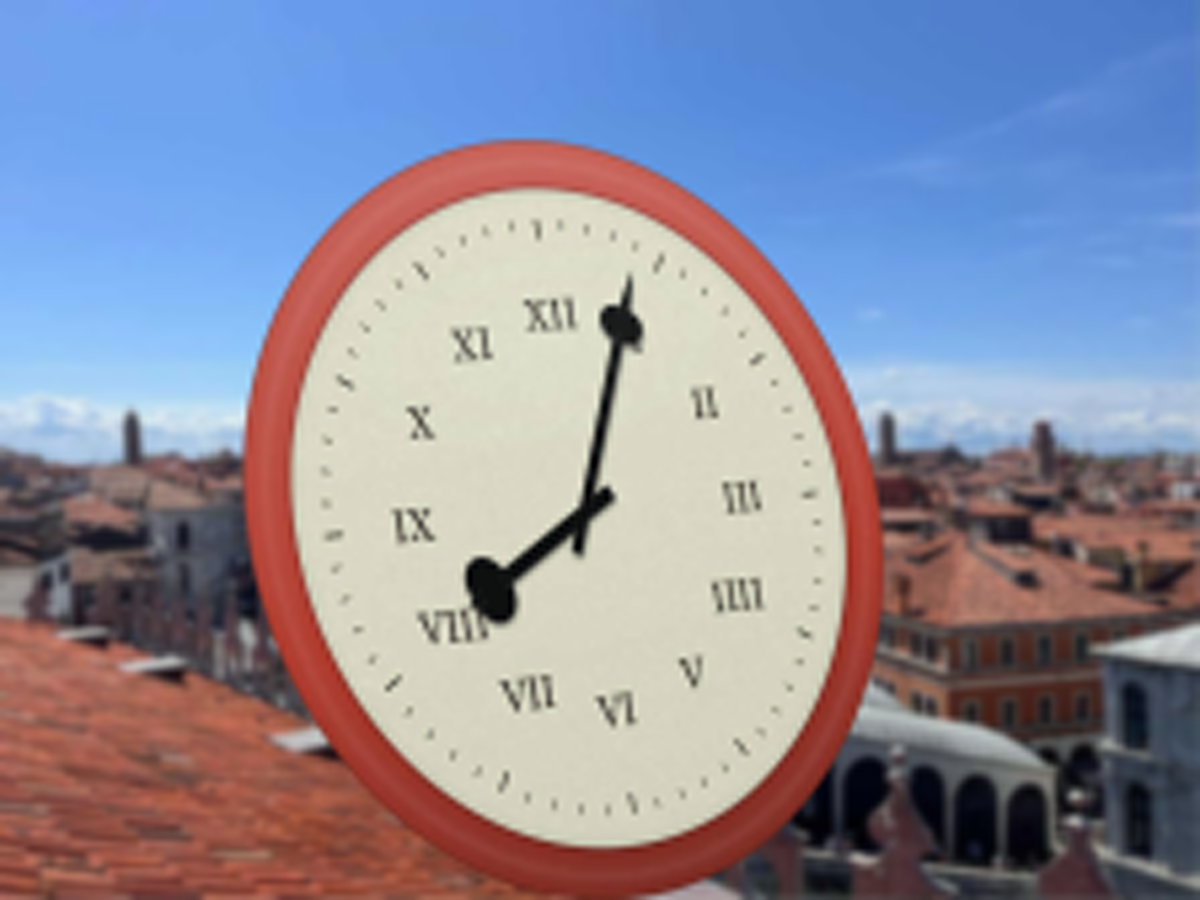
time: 8:04
